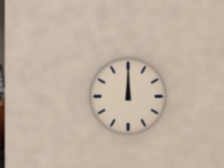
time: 12:00
